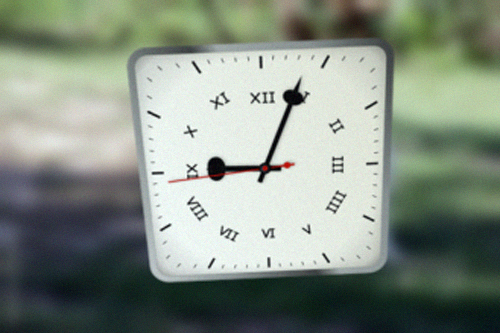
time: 9:03:44
